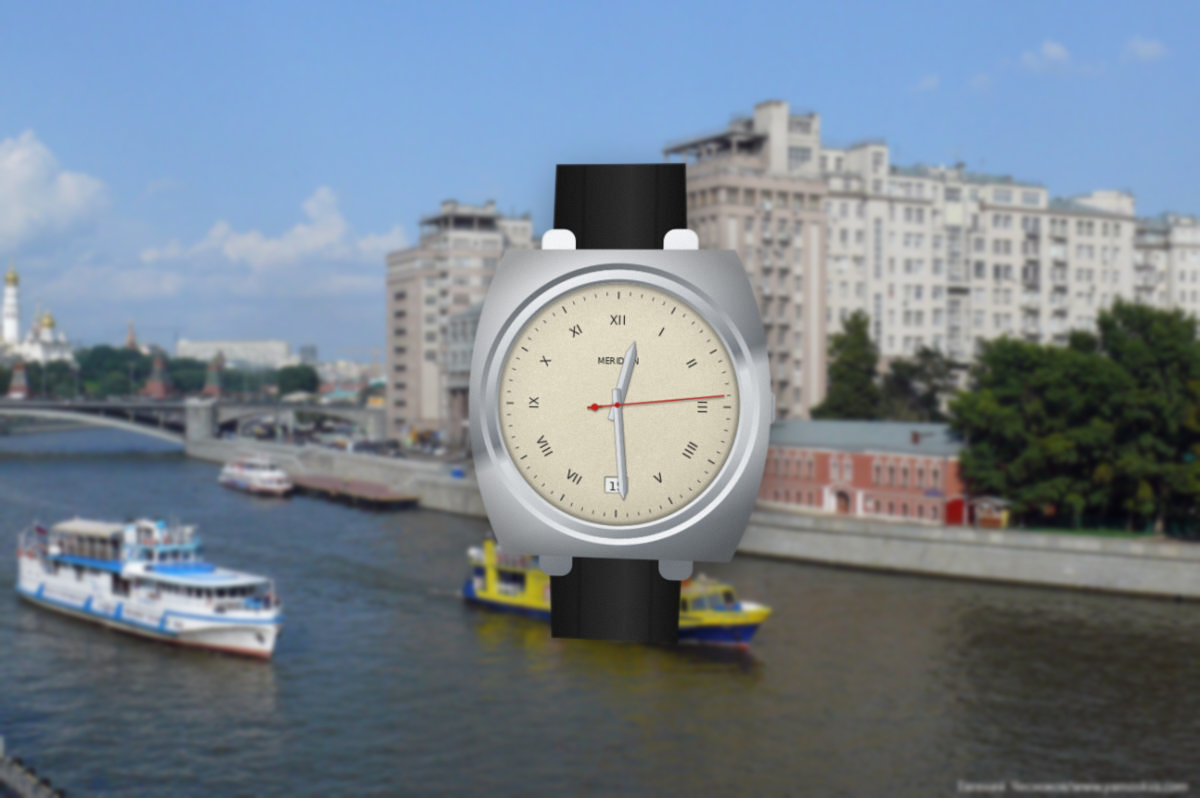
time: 12:29:14
